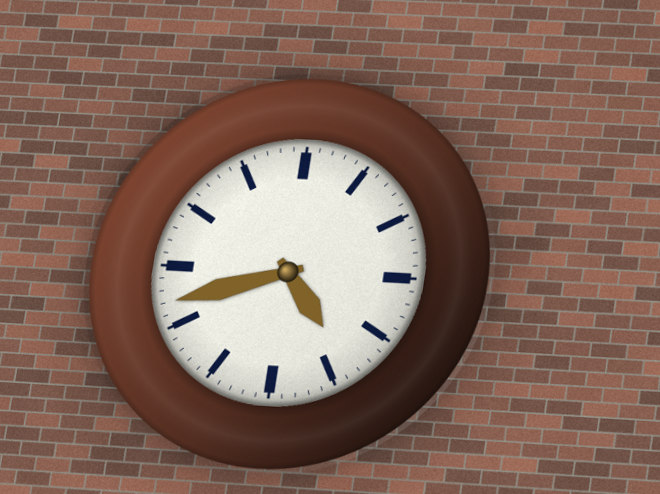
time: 4:42
